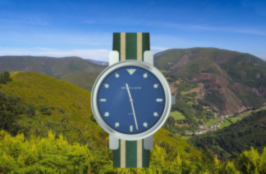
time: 11:28
